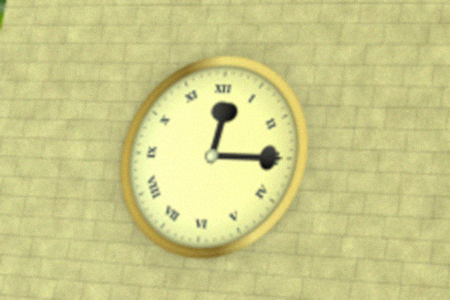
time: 12:15
